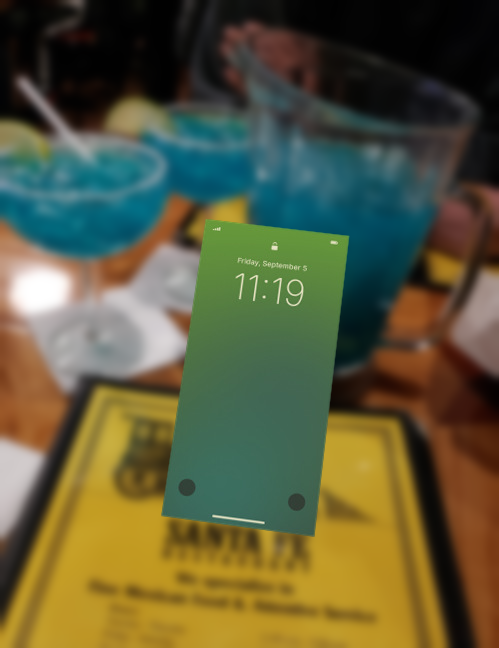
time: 11:19
